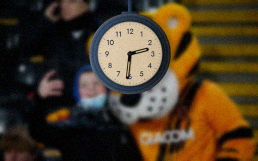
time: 2:31
